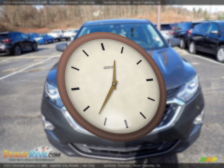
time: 12:37
